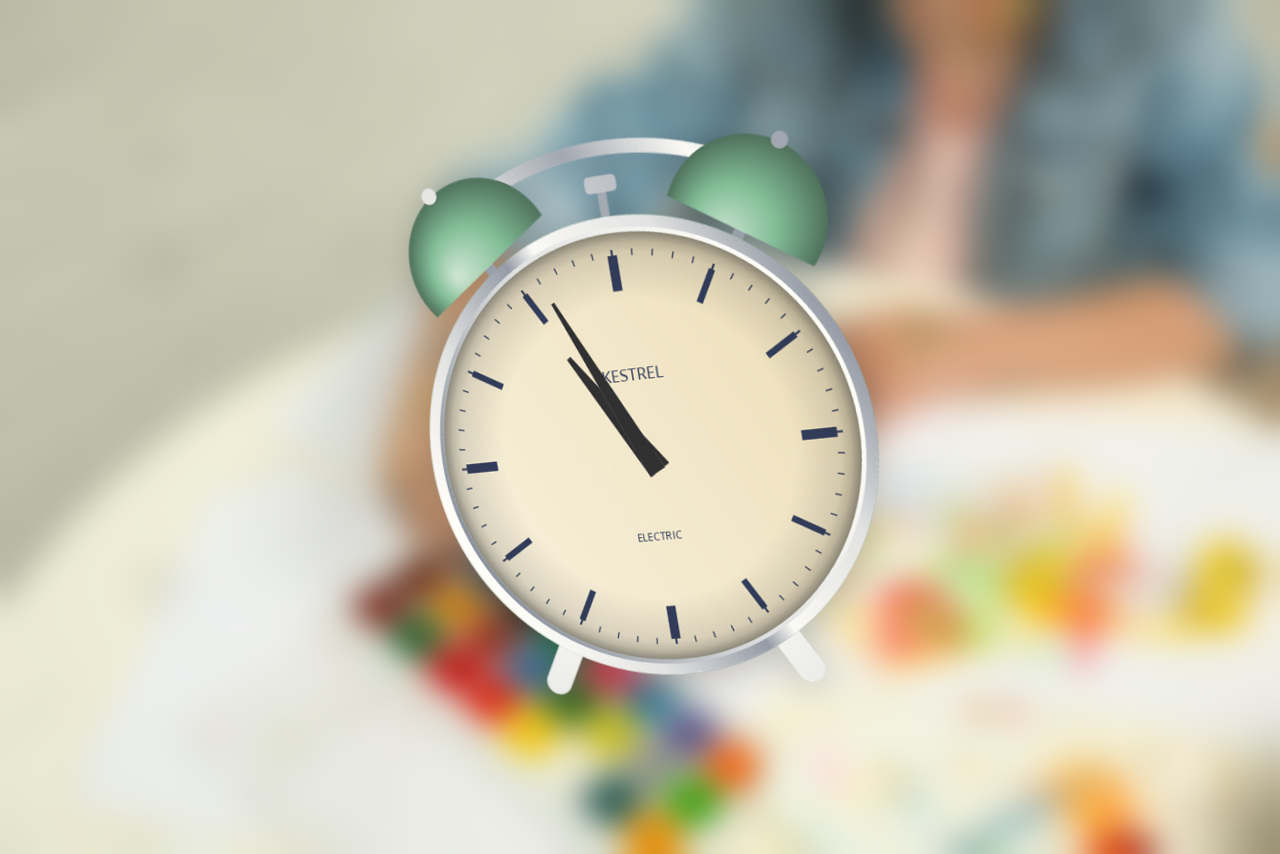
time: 10:56
